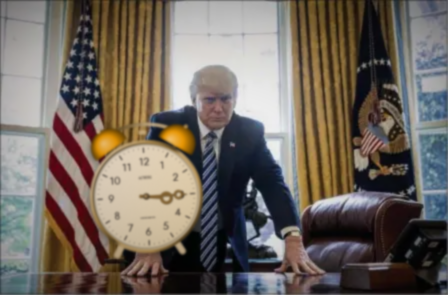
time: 3:15
